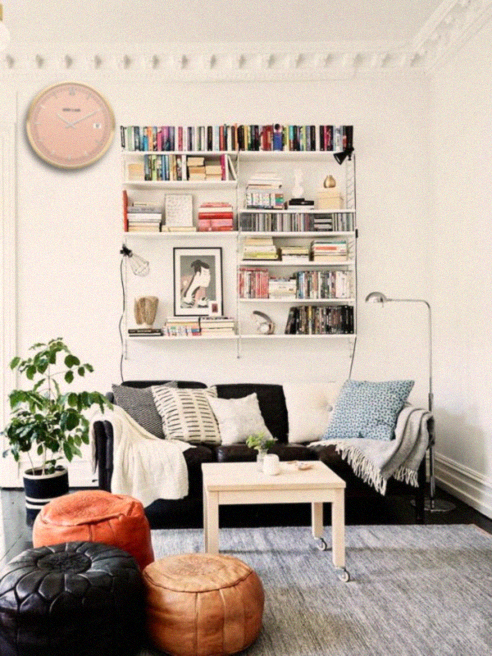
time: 10:10
